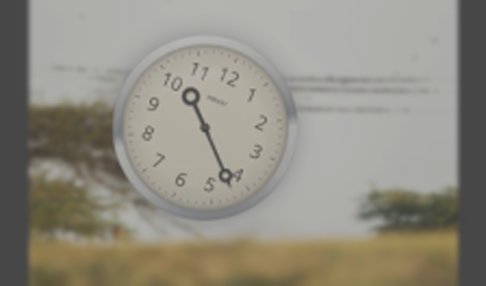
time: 10:22
